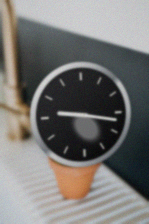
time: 9:17
